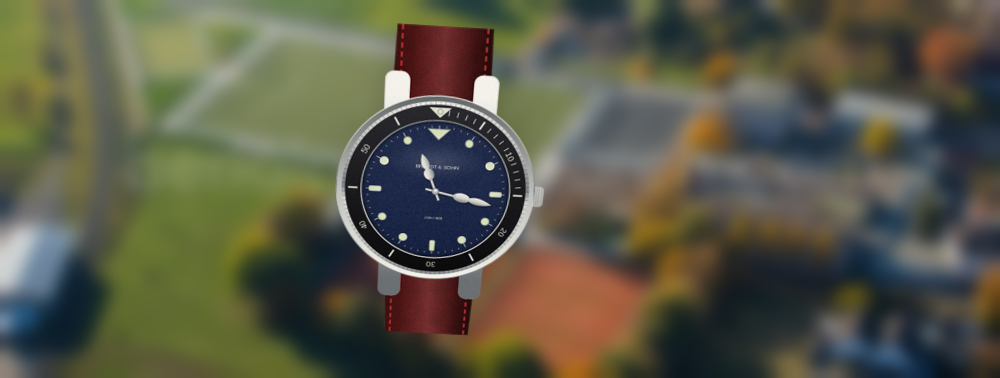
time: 11:17
